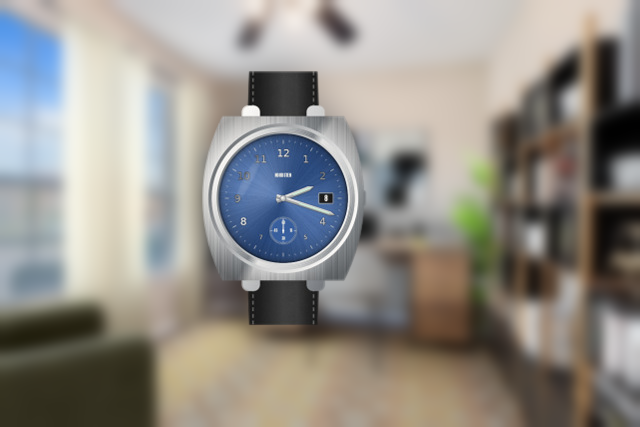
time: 2:18
